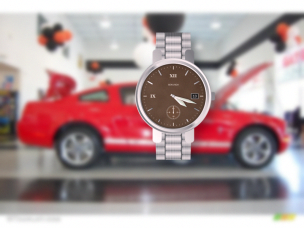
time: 4:18
